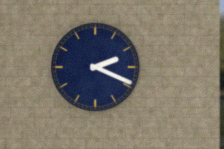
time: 2:19
